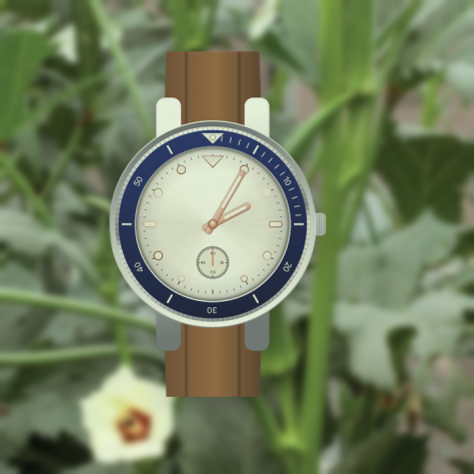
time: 2:05
